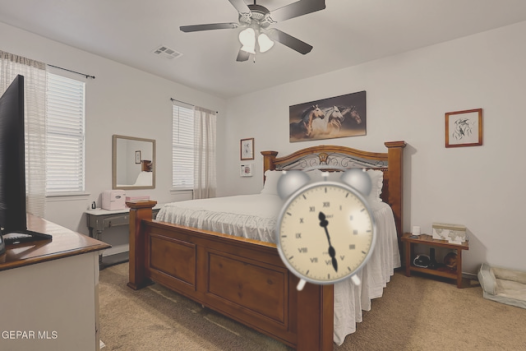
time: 11:28
